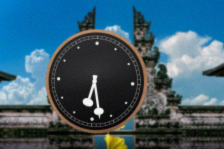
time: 6:28
